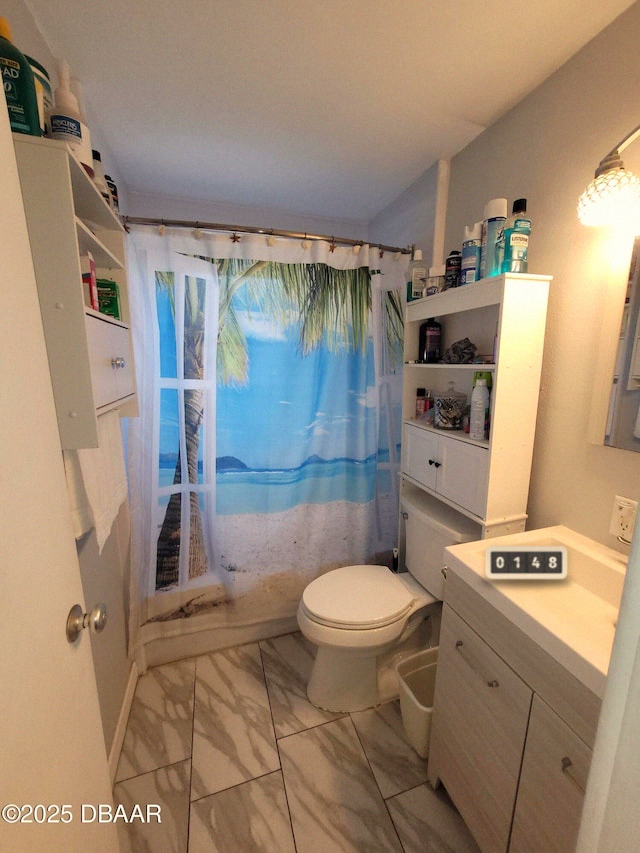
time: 1:48
